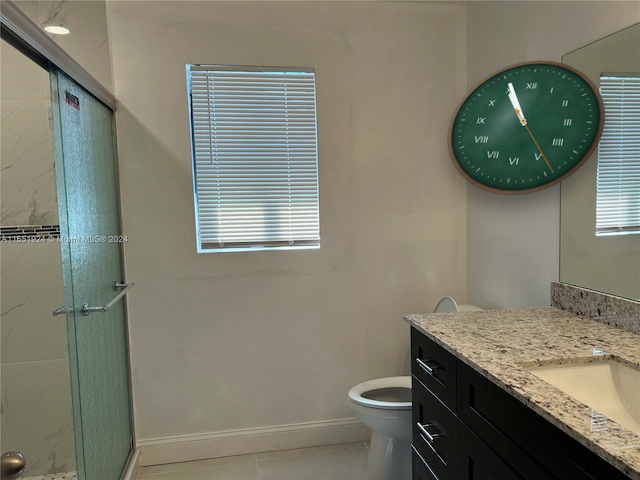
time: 10:55:24
